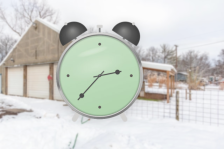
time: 2:37
